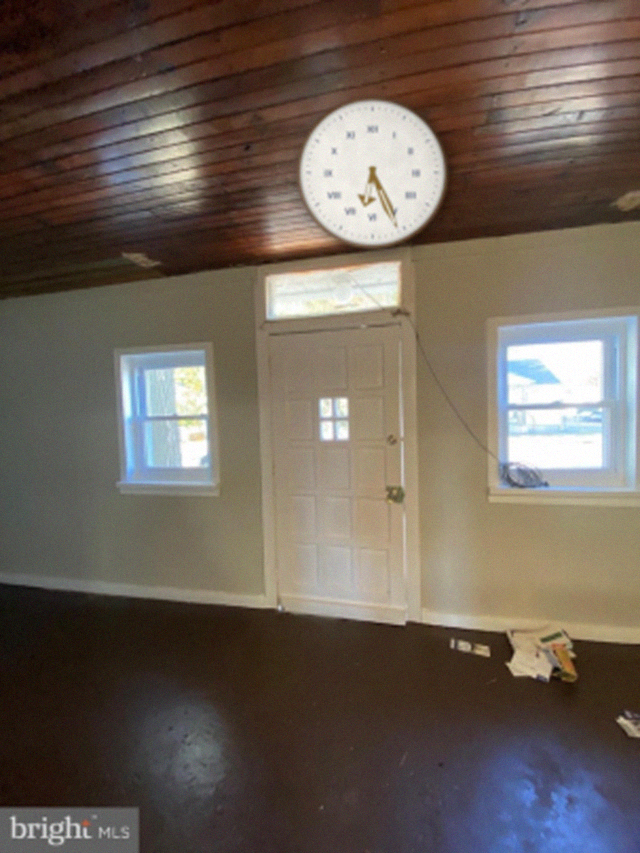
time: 6:26
